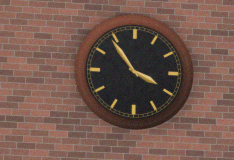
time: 3:54
